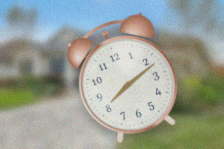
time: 8:12
